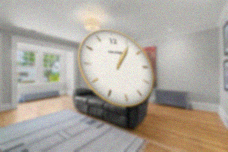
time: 1:06
